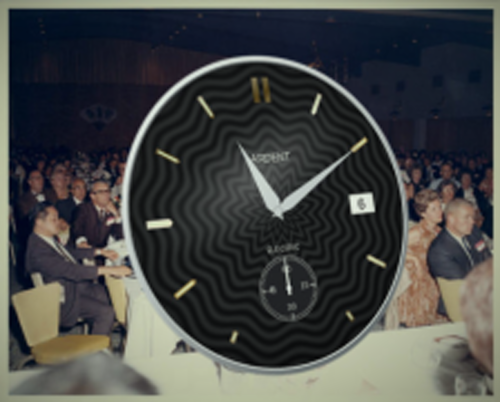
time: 11:10
